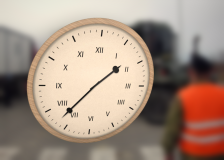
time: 1:37
